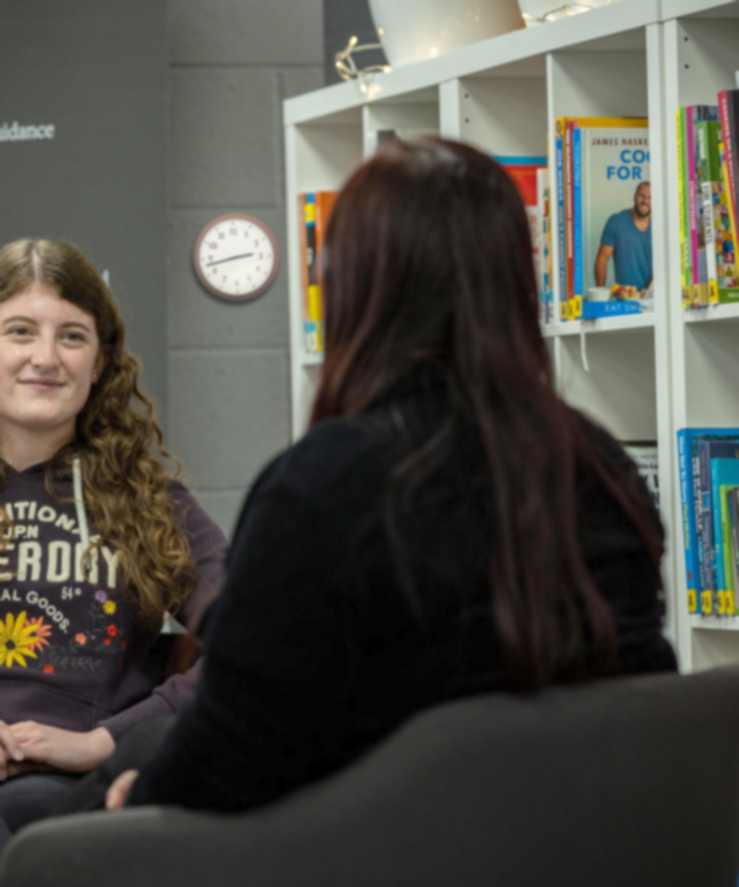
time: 2:43
